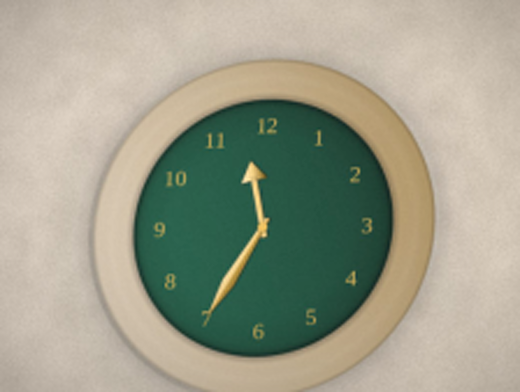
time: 11:35
